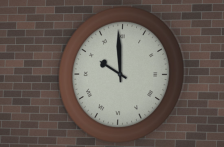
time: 9:59
